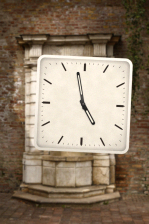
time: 4:58
